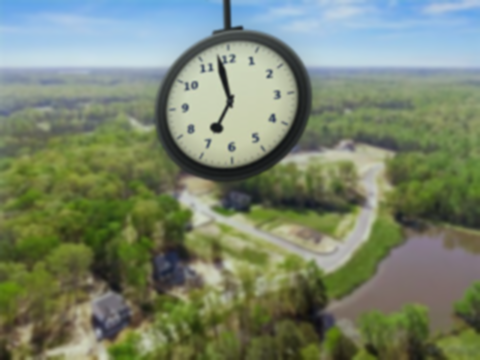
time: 6:58
